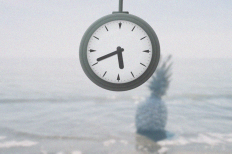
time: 5:41
